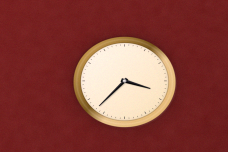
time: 3:37
